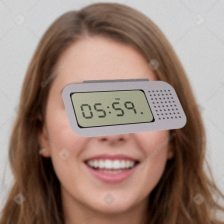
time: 5:59
